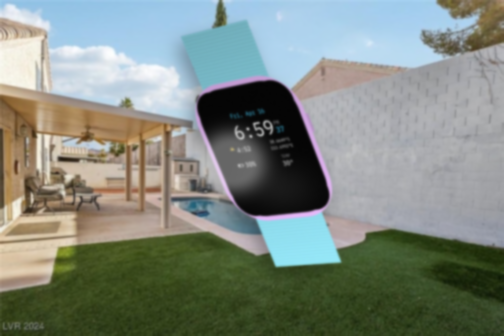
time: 6:59
